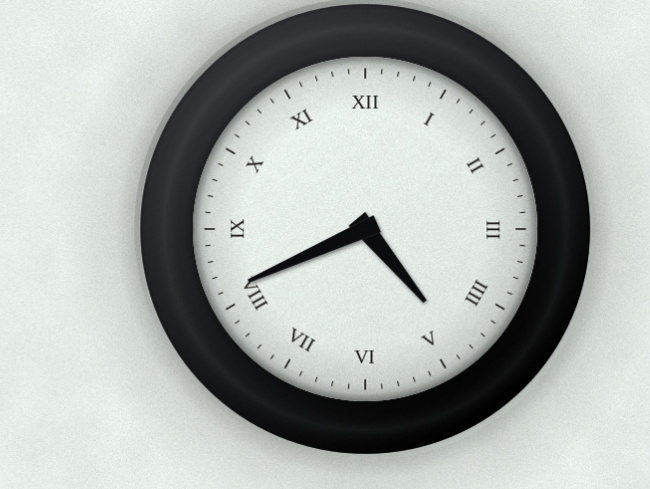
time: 4:41
